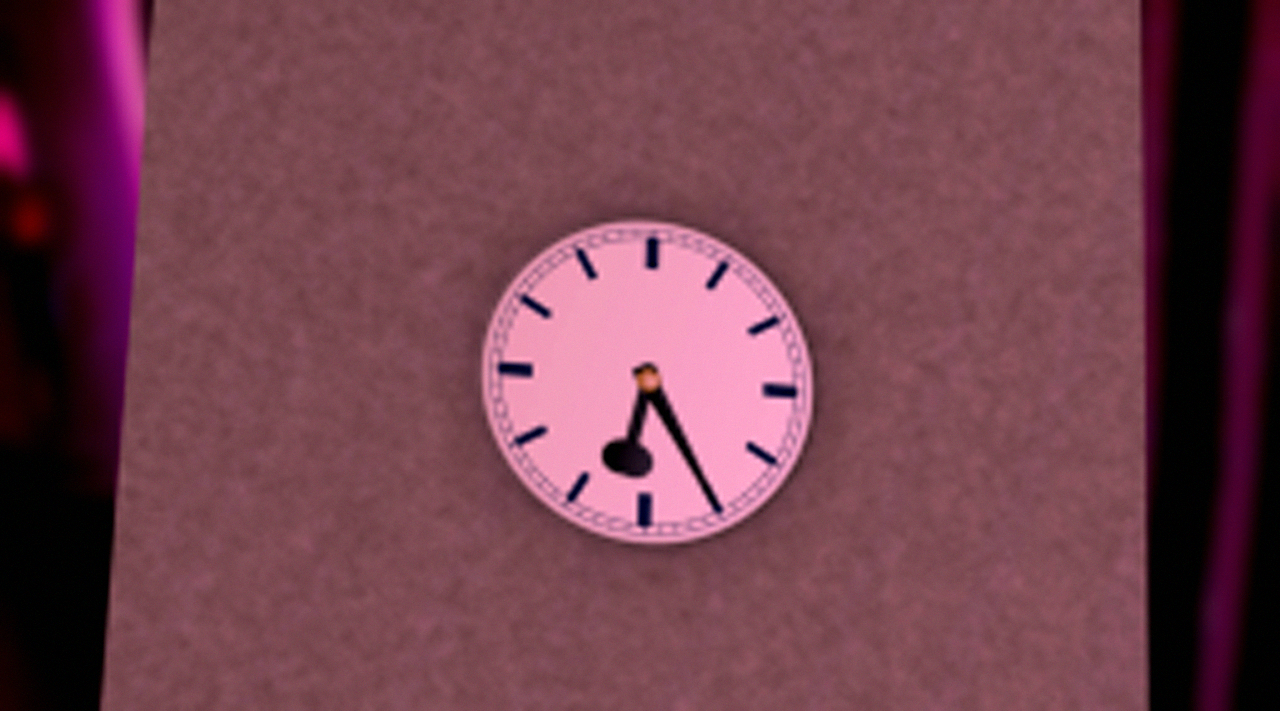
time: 6:25
